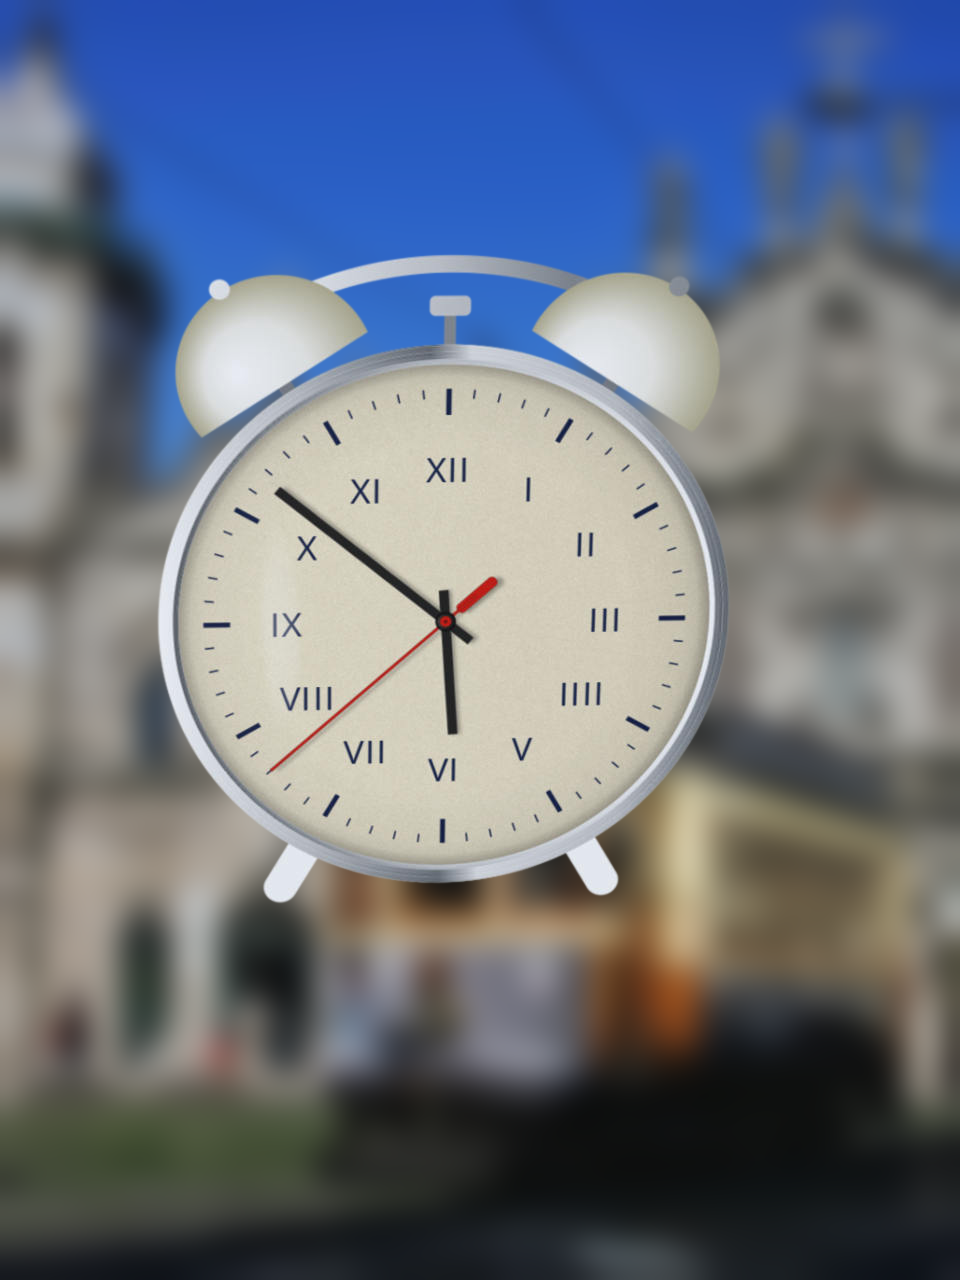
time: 5:51:38
